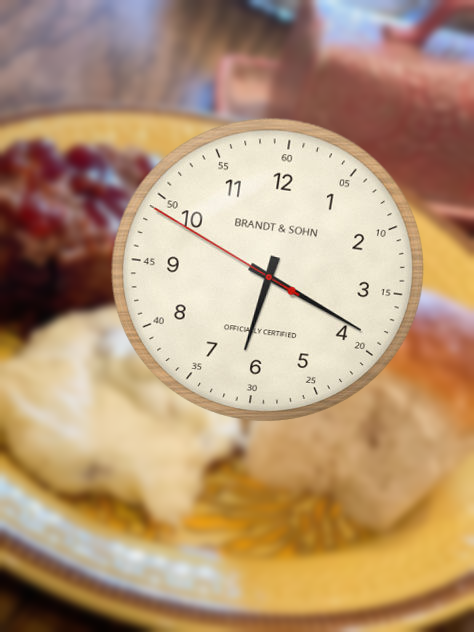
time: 6:18:49
